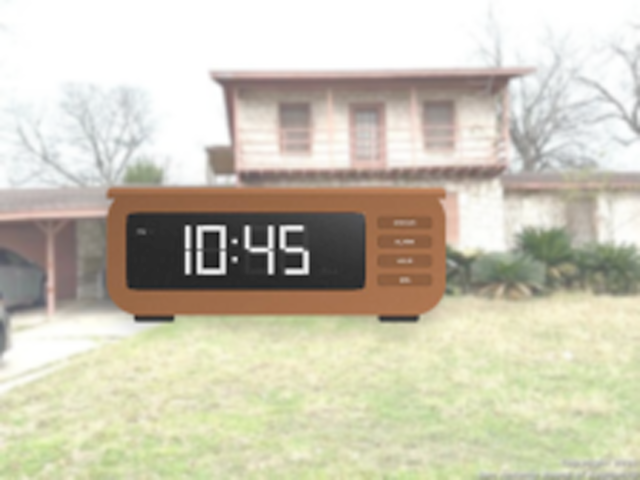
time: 10:45
